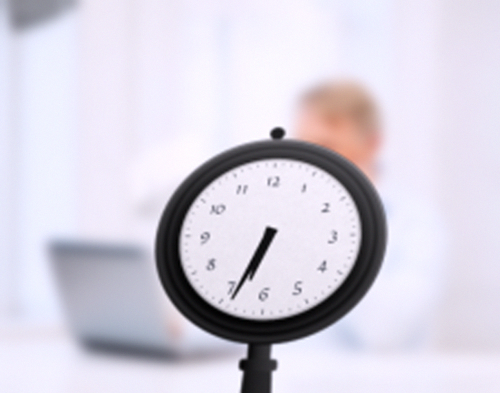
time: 6:34
